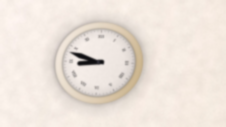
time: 8:48
